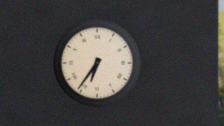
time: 6:36
